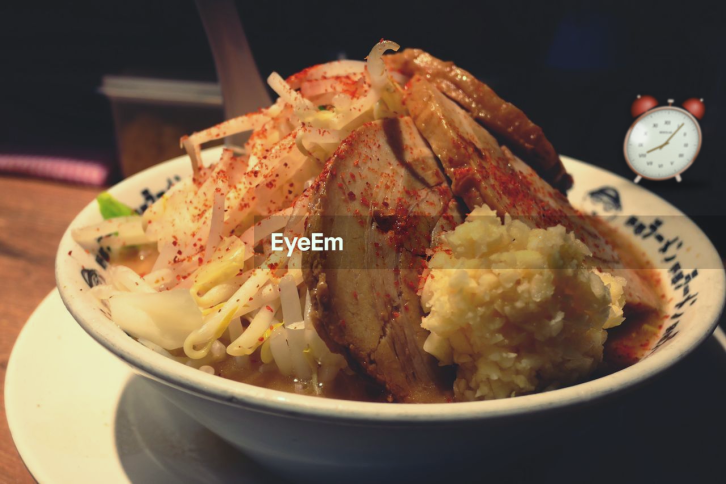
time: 8:06
